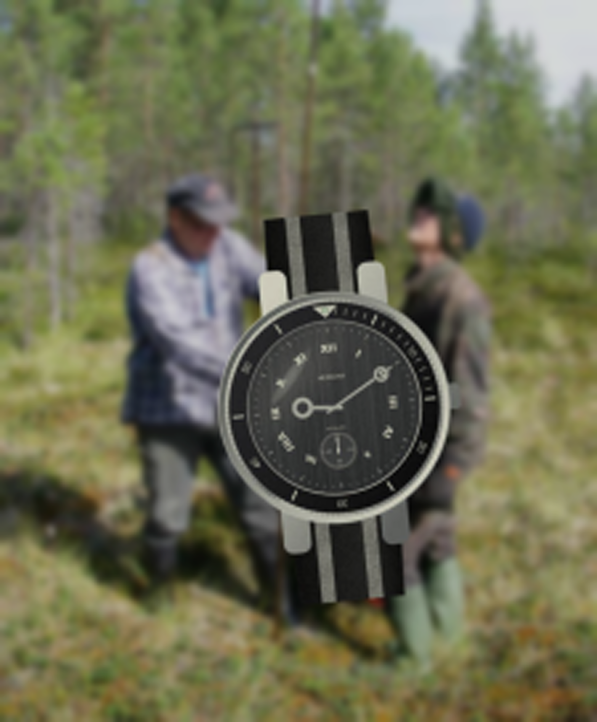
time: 9:10
